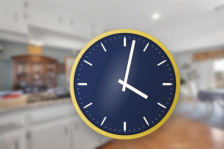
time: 4:02
